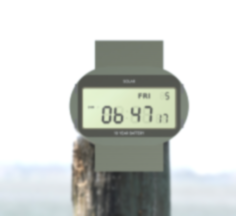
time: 6:47
